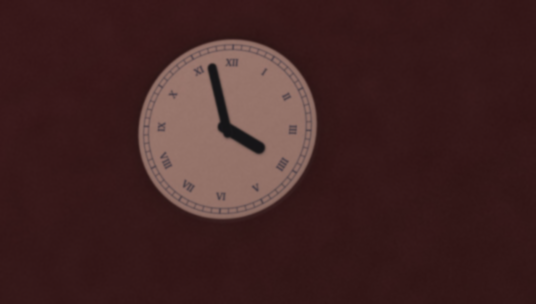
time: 3:57
